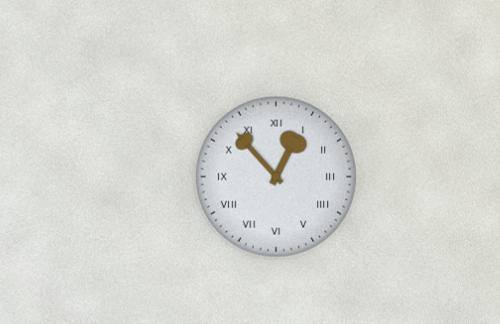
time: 12:53
